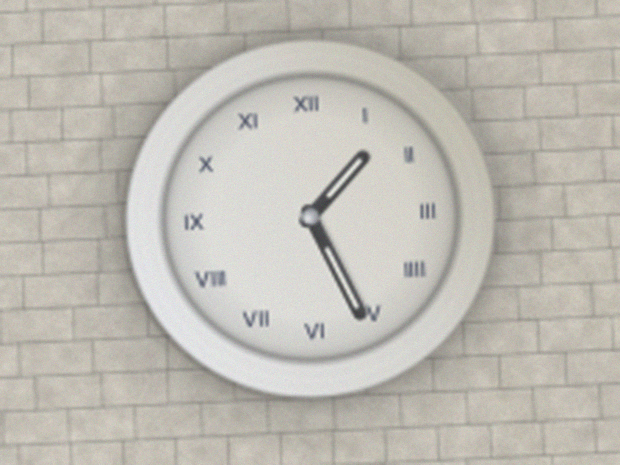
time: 1:26
